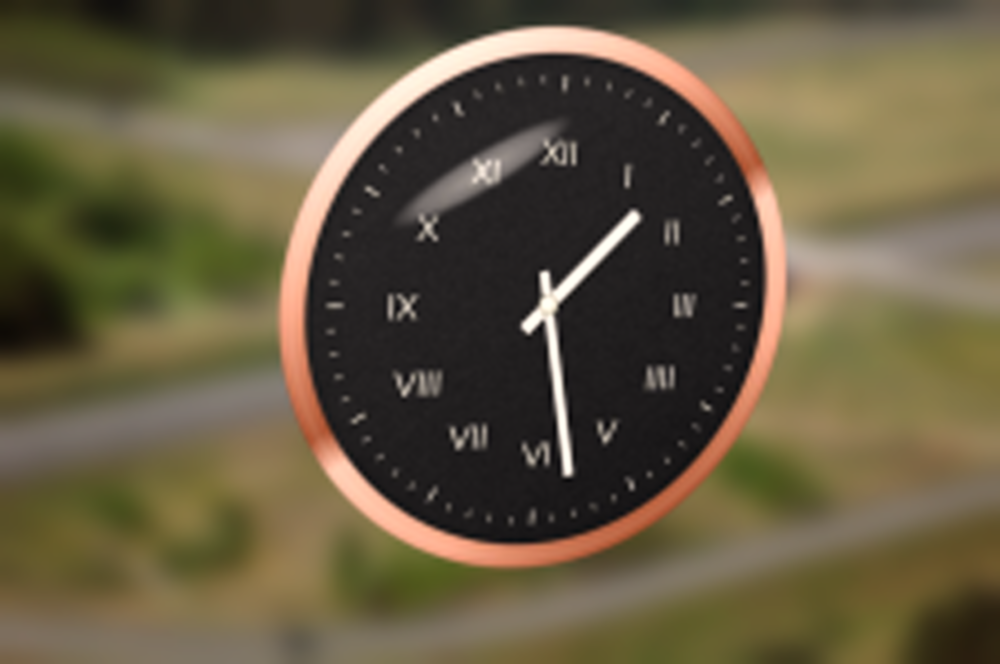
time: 1:28
